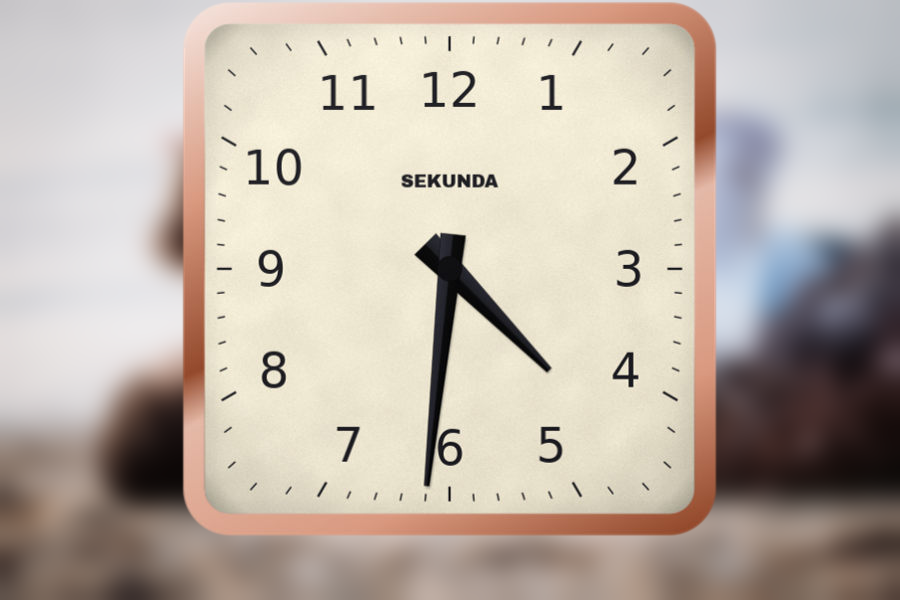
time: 4:31
